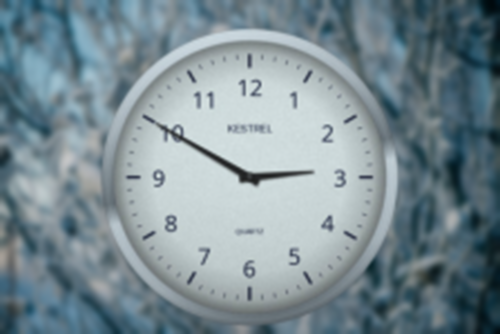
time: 2:50
